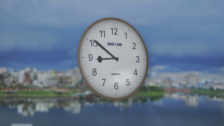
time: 8:51
